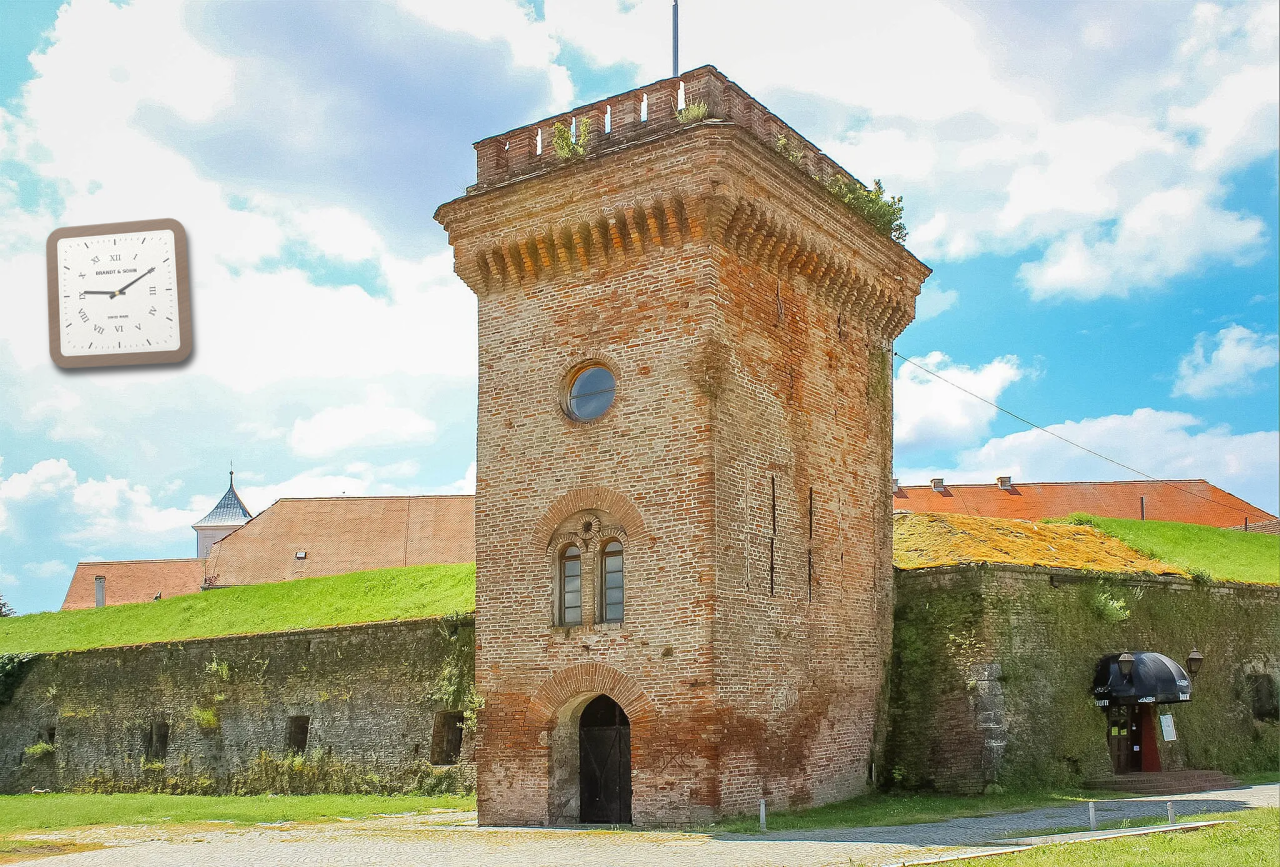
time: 9:10
